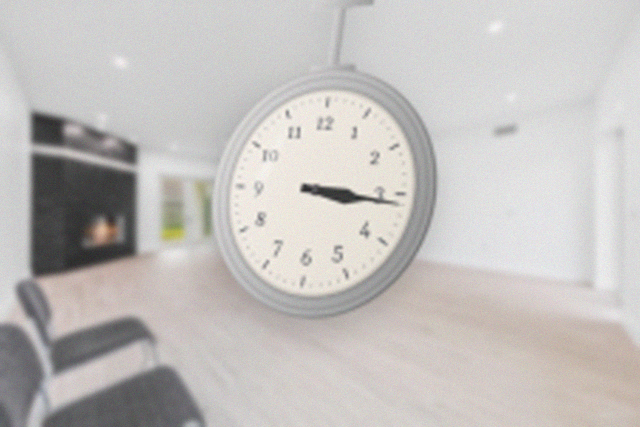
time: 3:16
